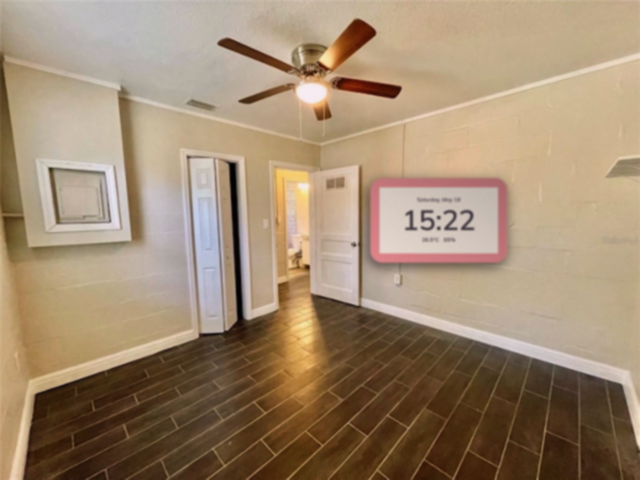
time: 15:22
